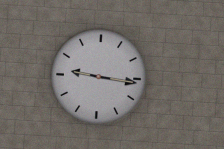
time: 9:16
